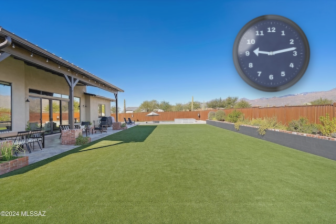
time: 9:13
